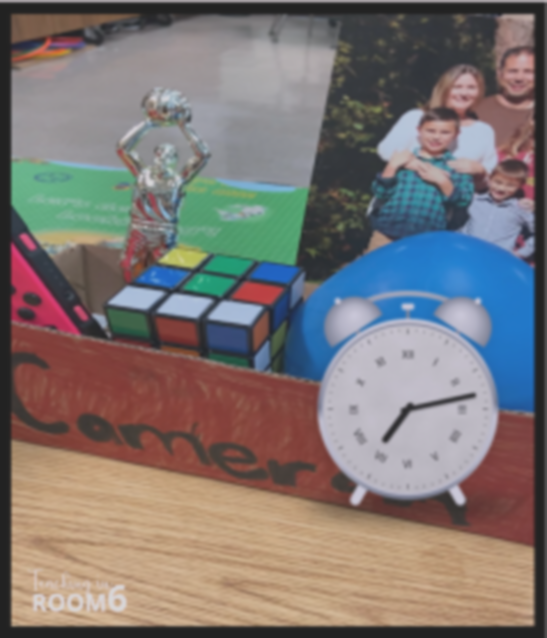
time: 7:13
